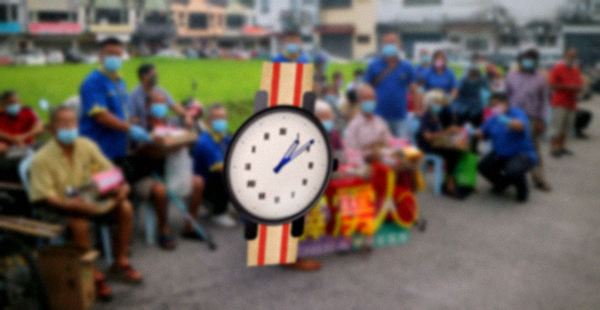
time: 1:09
